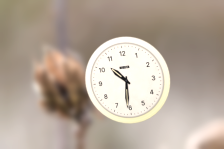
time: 10:31
